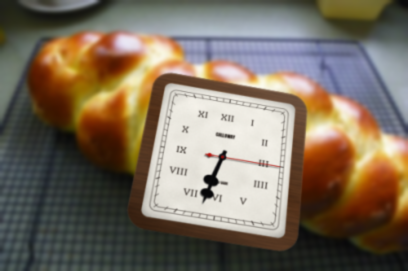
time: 6:32:15
